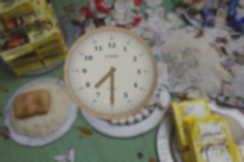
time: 7:30
